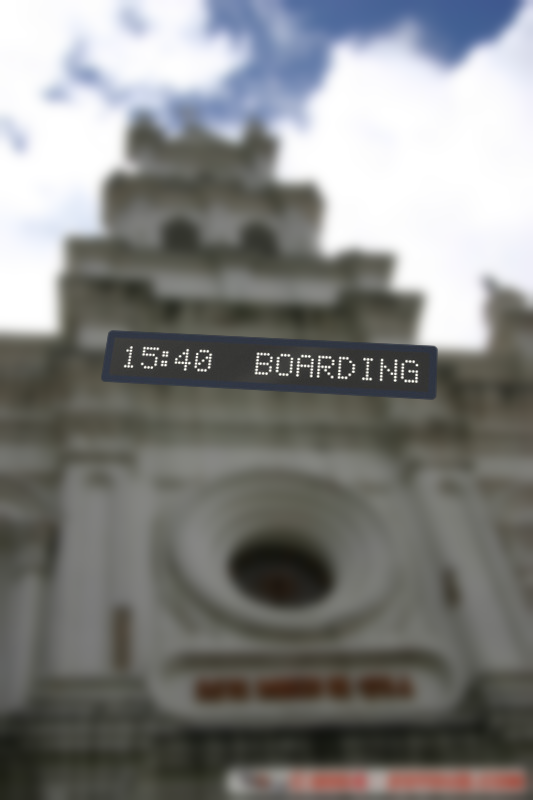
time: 15:40
